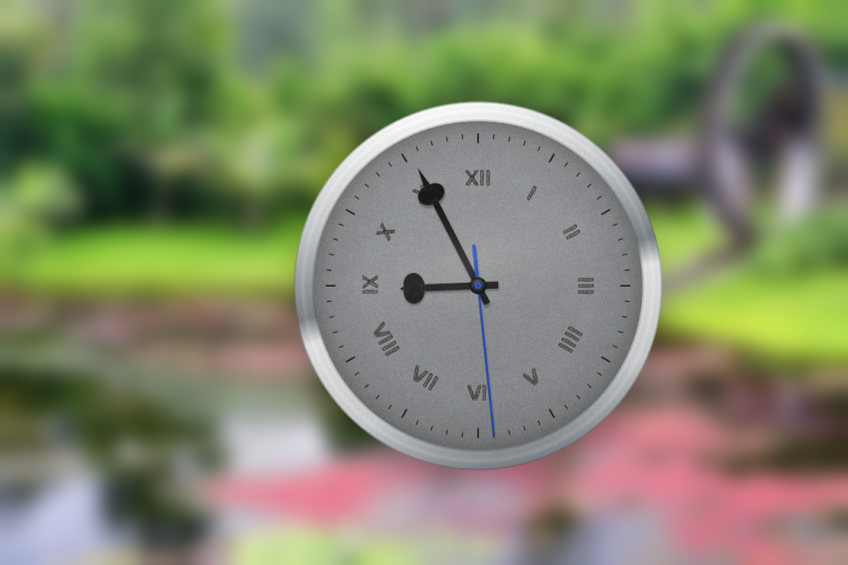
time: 8:55:29
